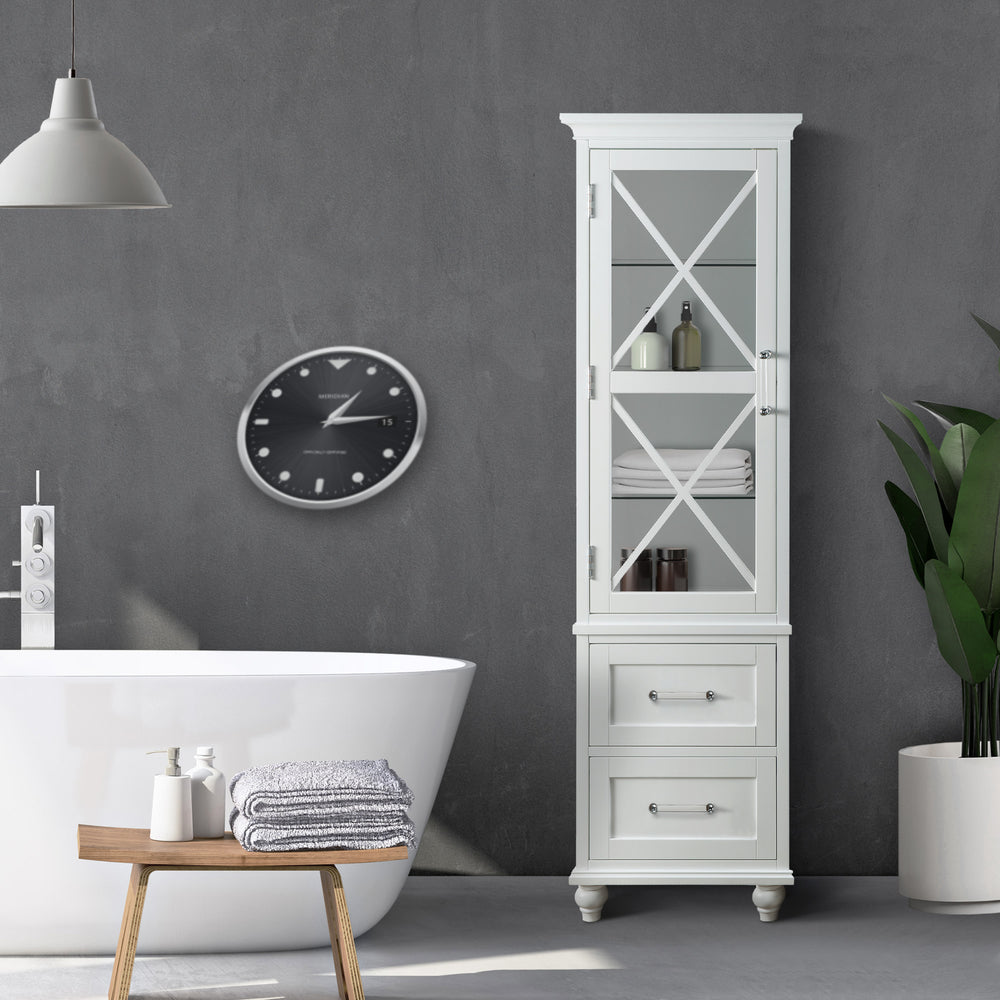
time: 1:14
